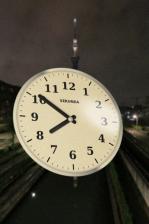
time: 7:51
